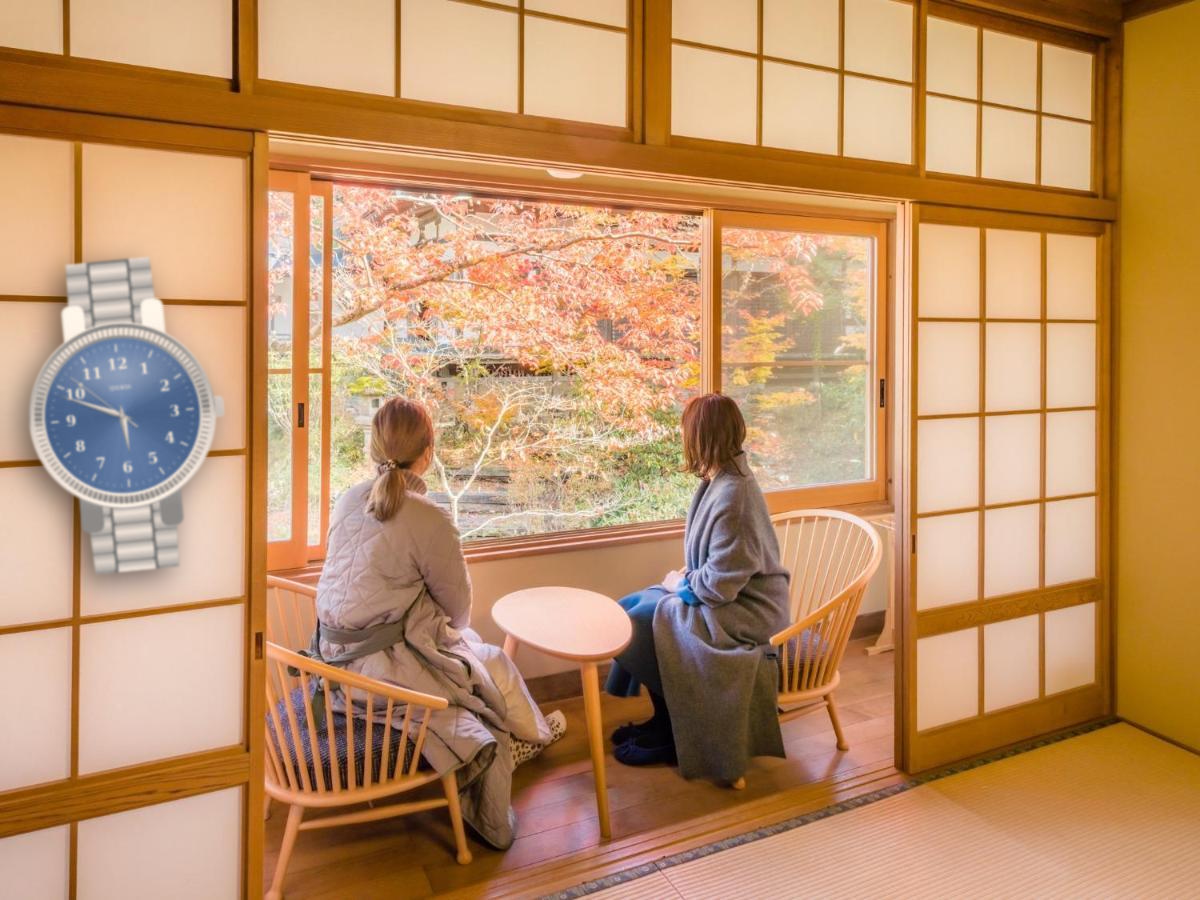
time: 5:48:52
